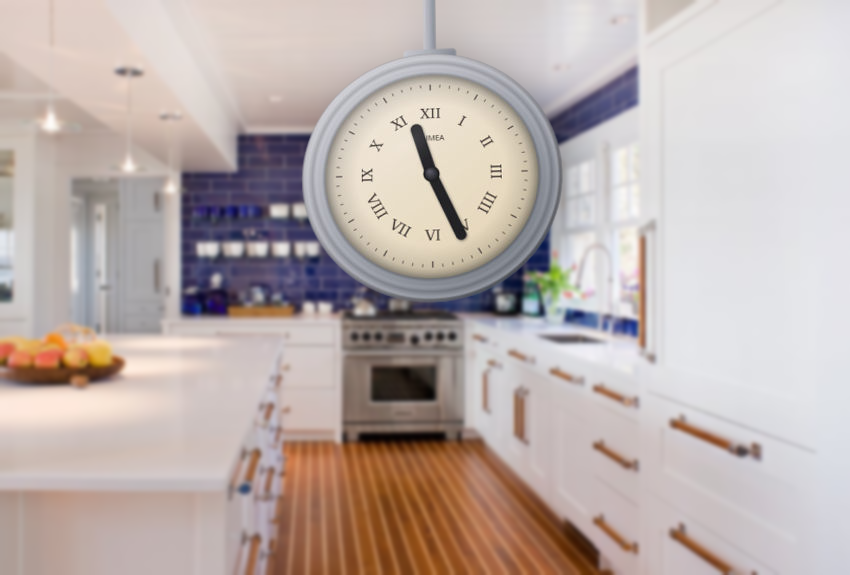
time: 11:26
